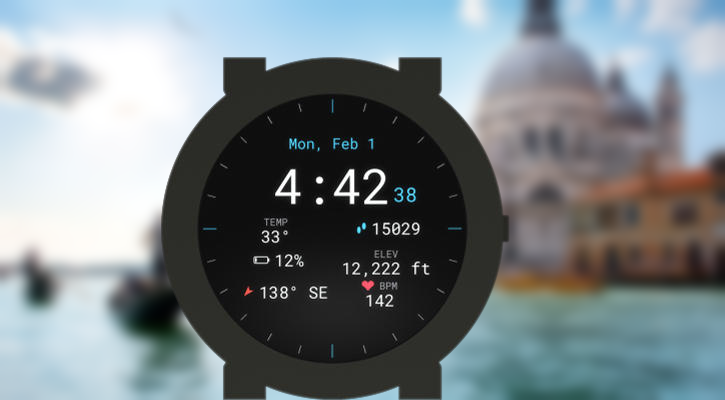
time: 4:42:38
